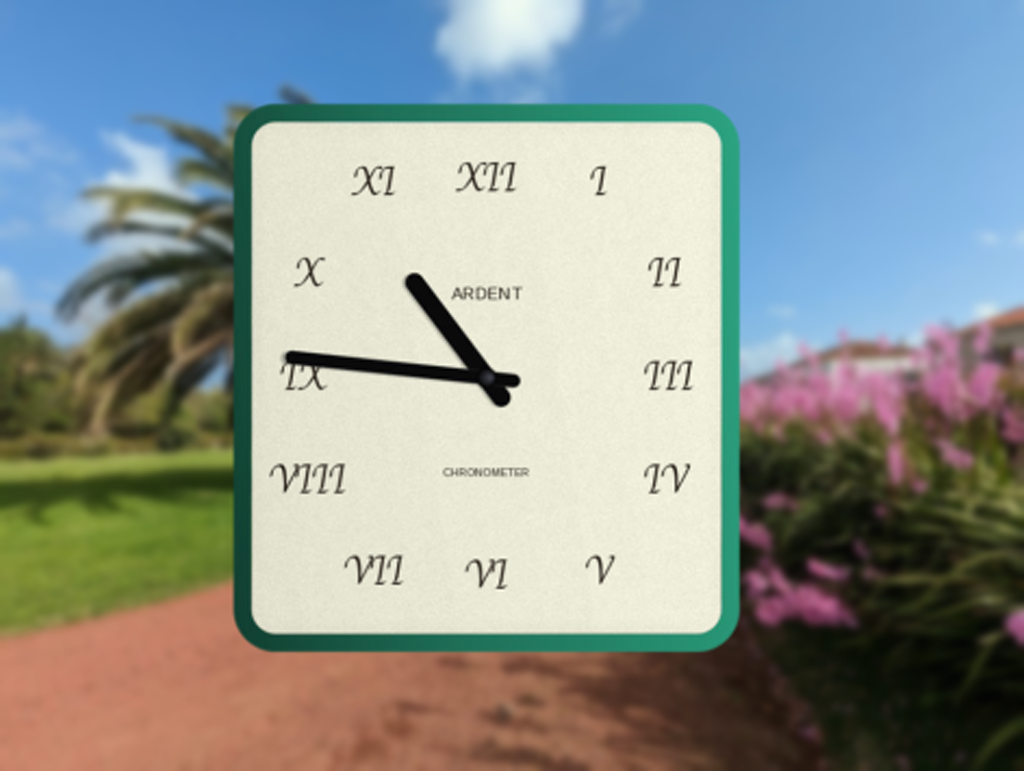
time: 10:46
